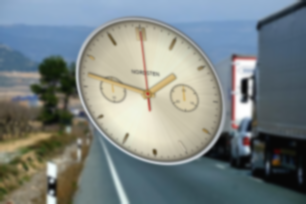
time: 1:47
